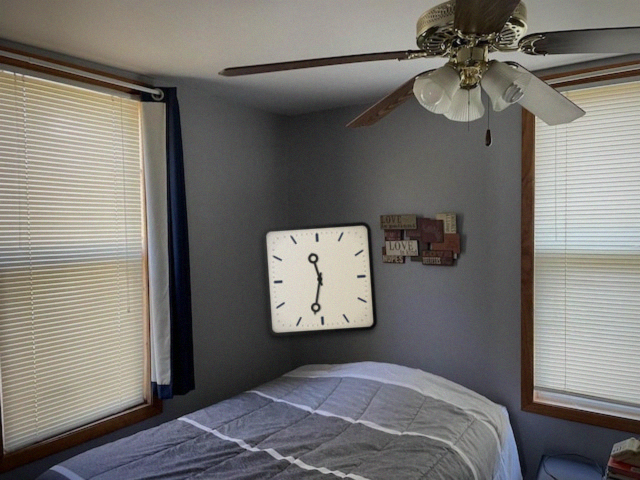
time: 11:32
